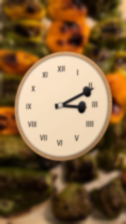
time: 3:11
